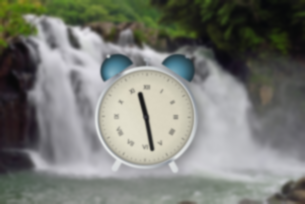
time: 11:28
